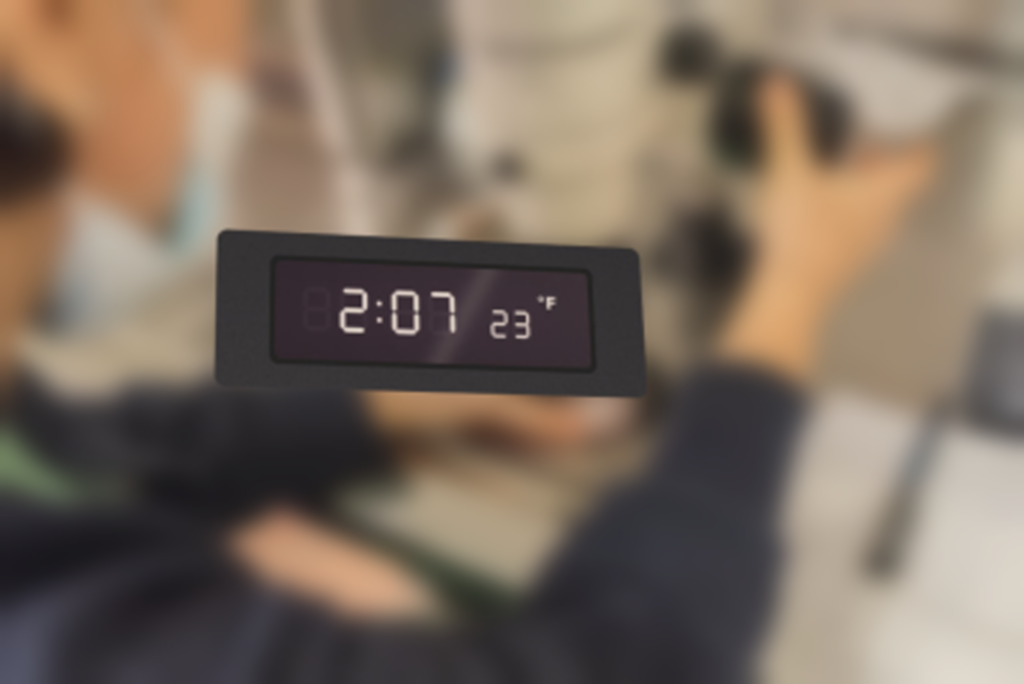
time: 2:07
